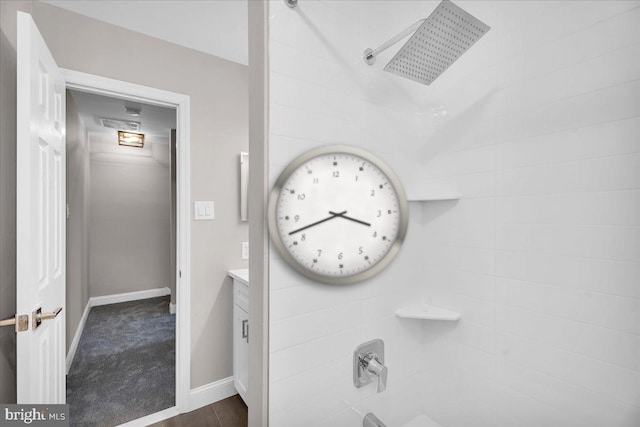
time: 3:42
